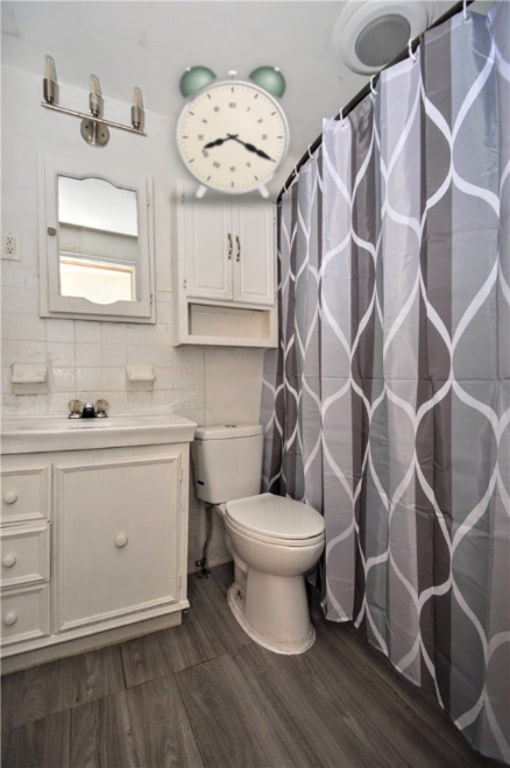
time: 8:20
